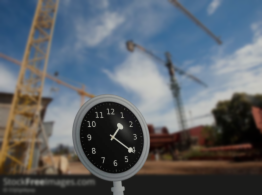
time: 1:21
